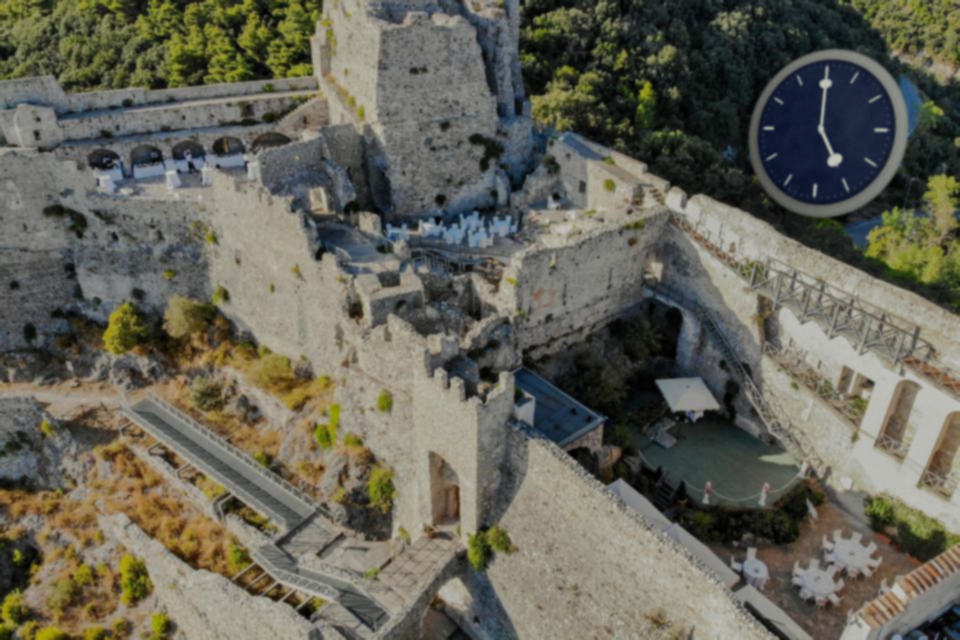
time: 5:00
